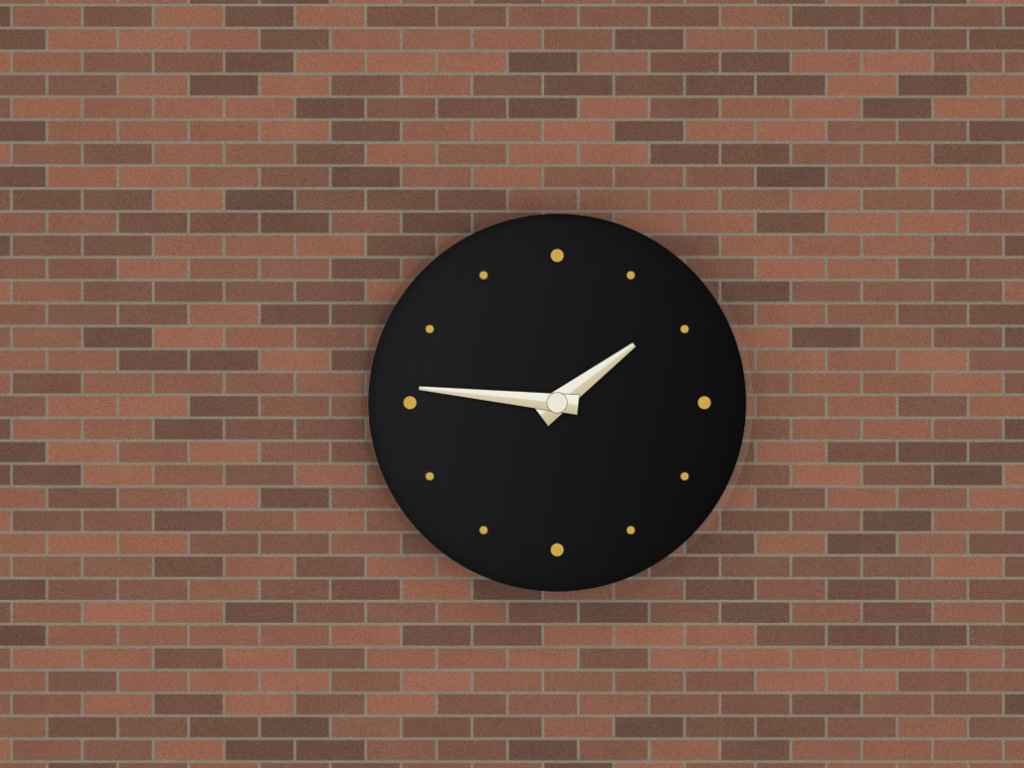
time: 1:46
